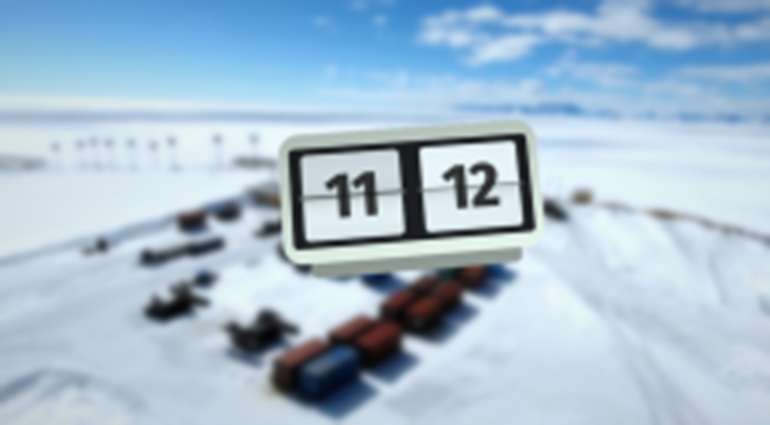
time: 11:12
